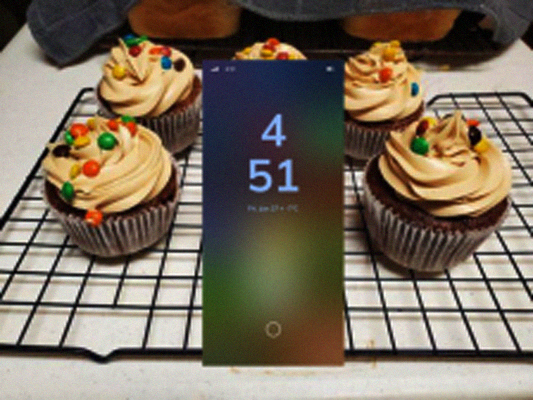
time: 4:51
